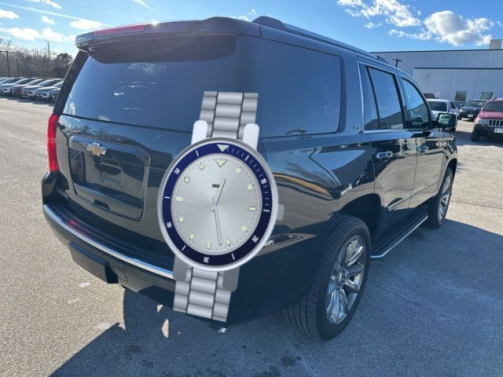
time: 12:27
